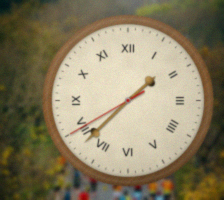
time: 1:37:40
